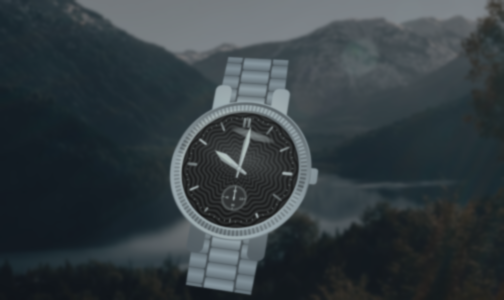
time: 10:01
